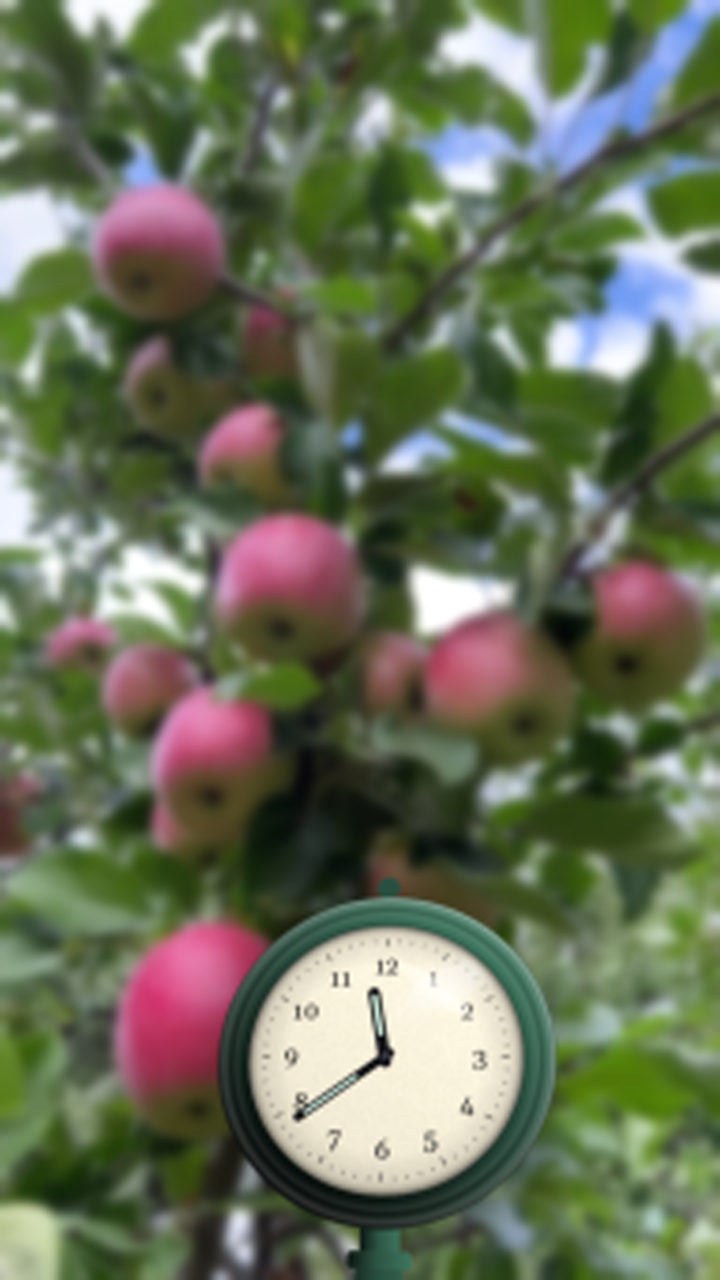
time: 11:39
